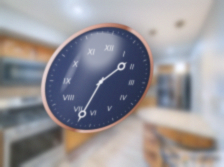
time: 1:33
